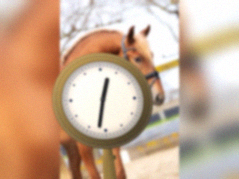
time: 12:32
